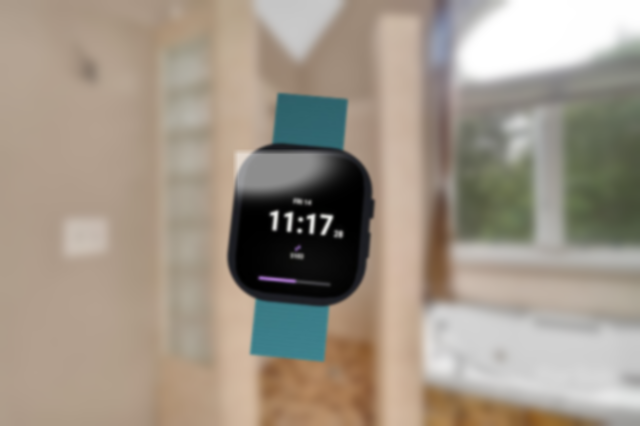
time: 11:17
